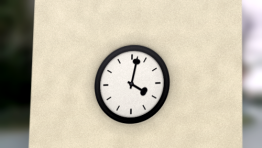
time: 4:02
